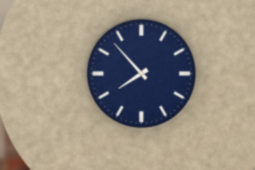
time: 7:53
